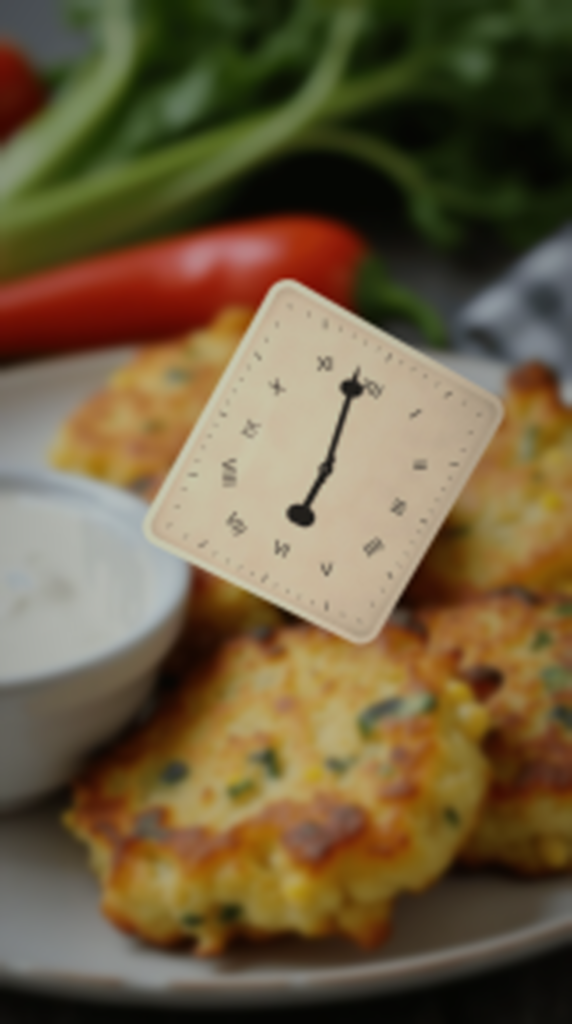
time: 5:58
